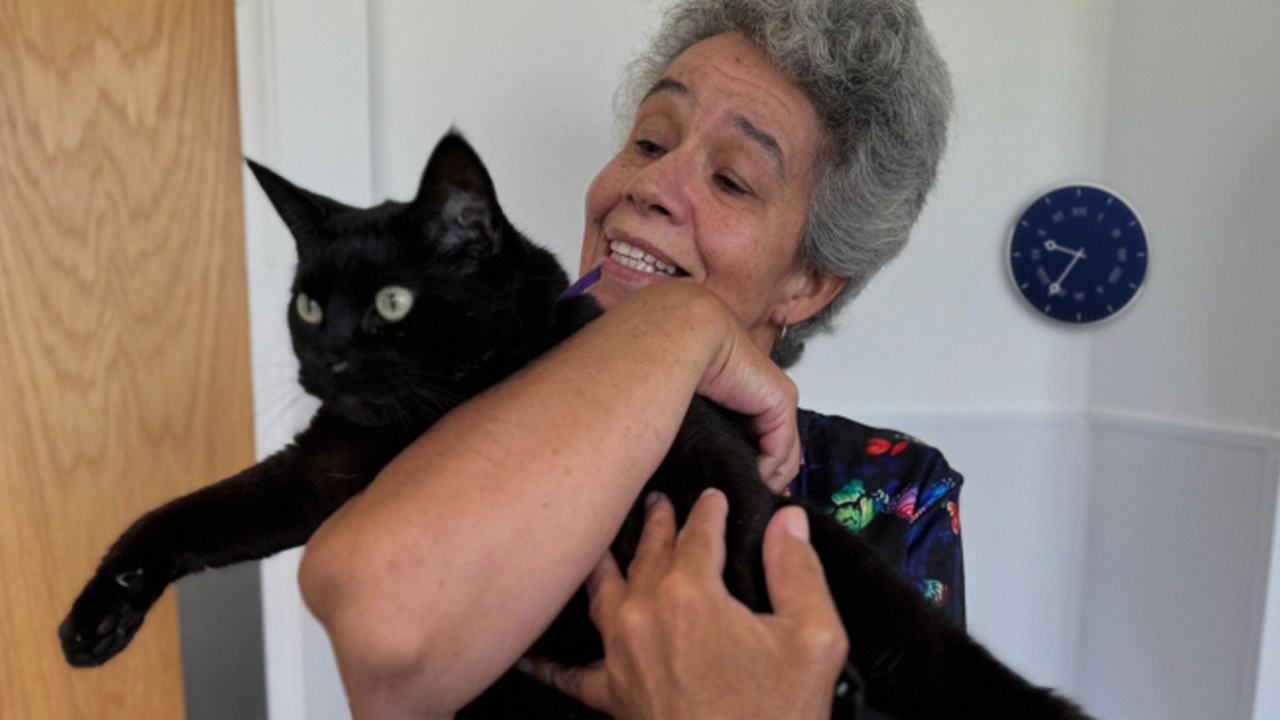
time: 9:36
